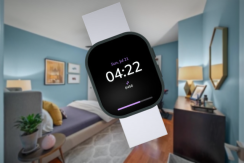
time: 4:22
